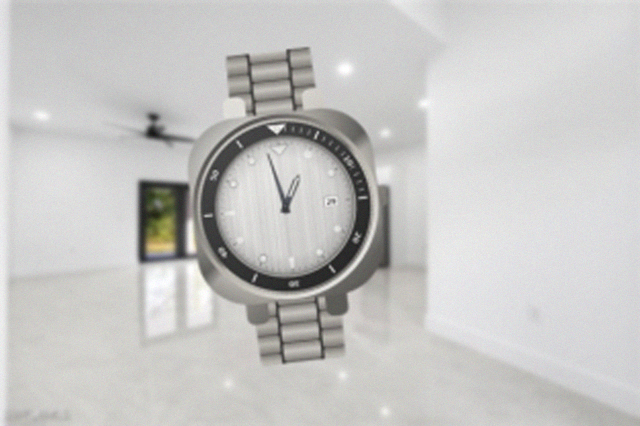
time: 12:58
